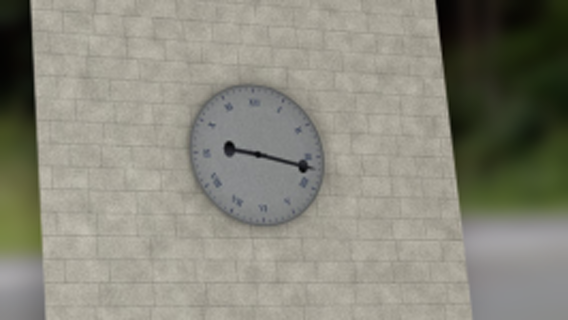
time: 9:17
